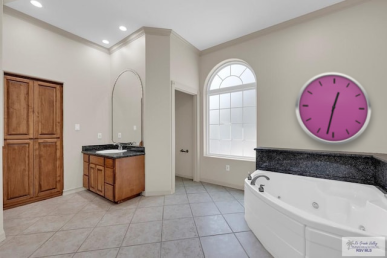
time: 12:32
